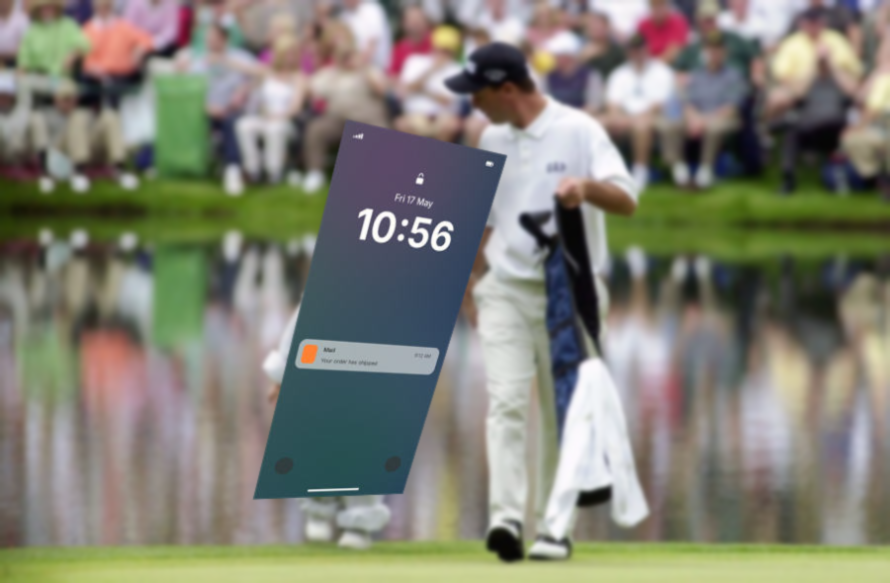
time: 10:56
